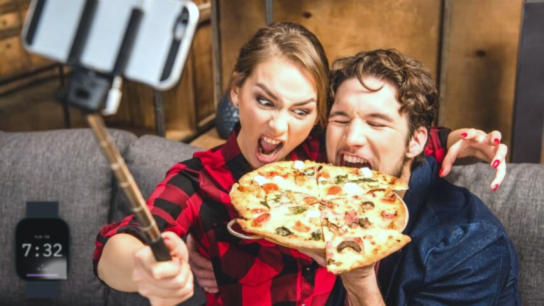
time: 7:32
